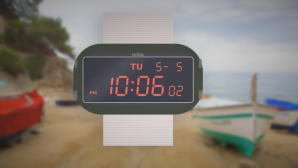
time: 10:06:02
